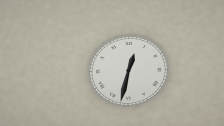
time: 12:32
